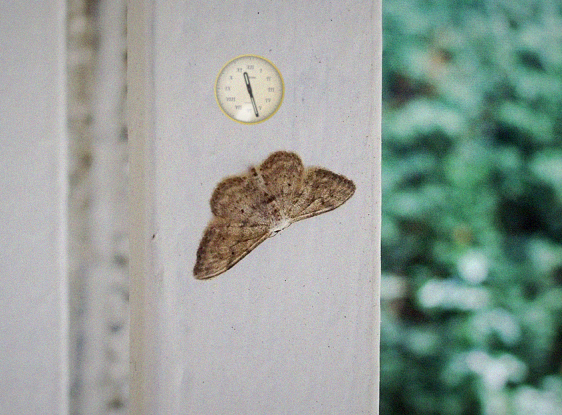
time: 11:27
